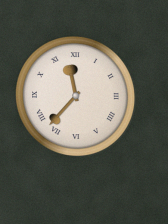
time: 11:37
